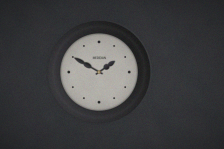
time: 1:50
